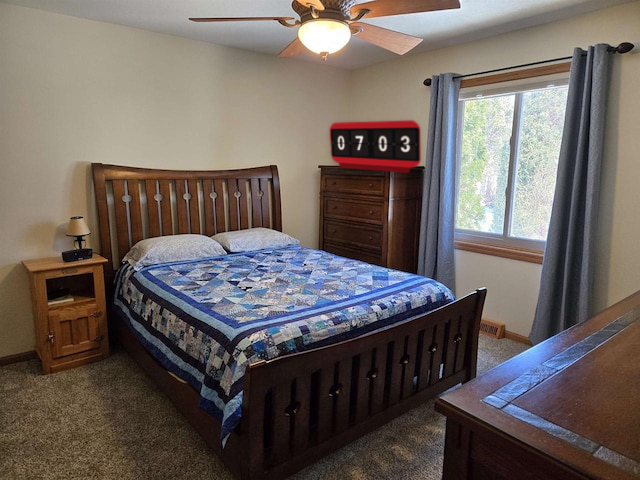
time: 7:03
